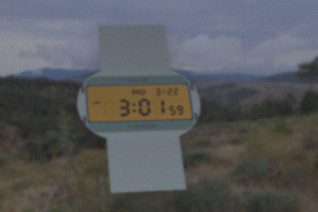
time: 3:01
